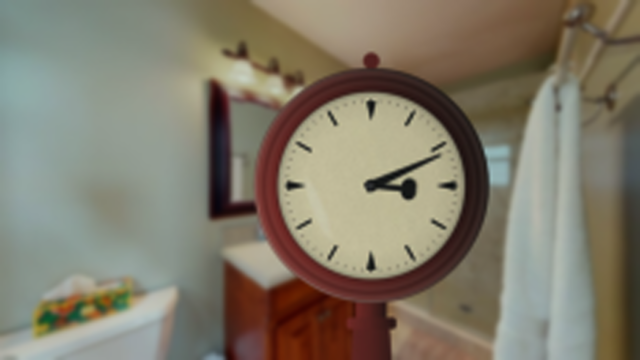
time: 3:11
